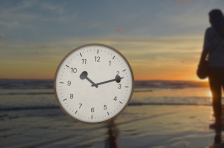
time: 10:12
